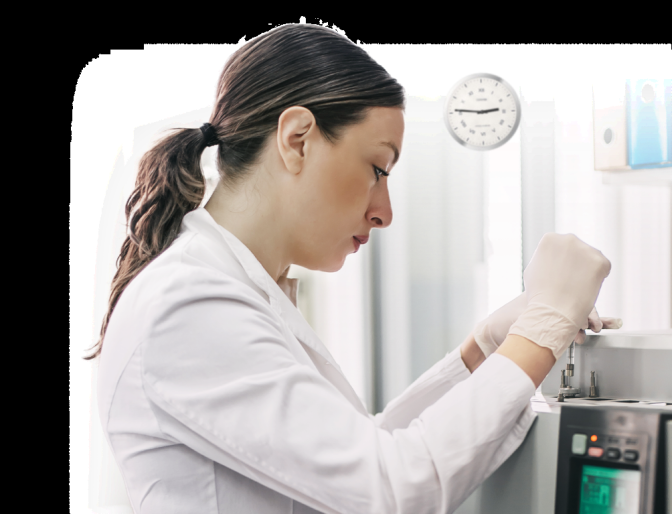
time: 2:46
